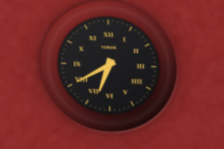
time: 6:40
